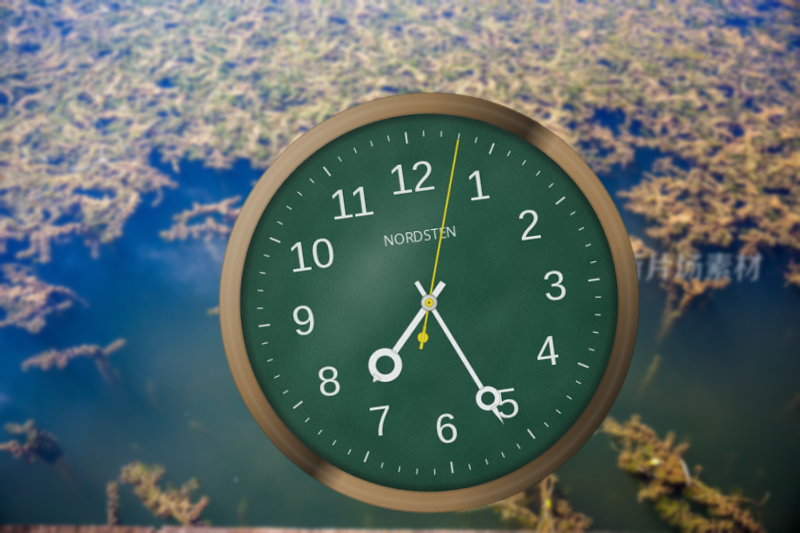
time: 7:26:03
